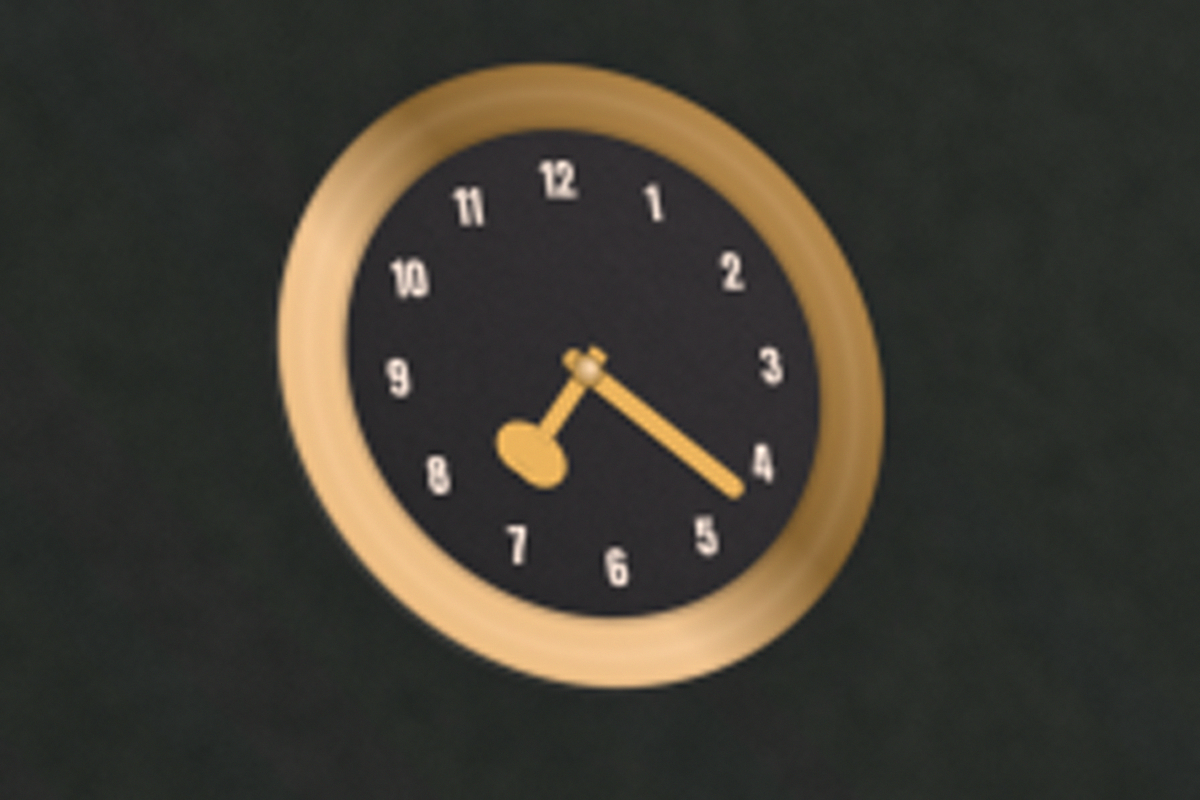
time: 7:22
